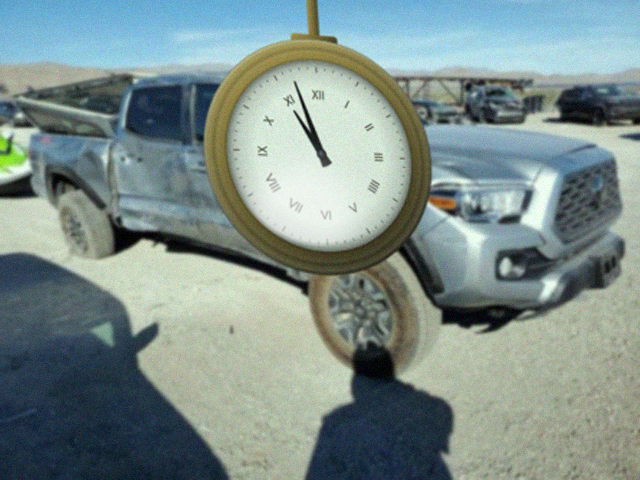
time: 10:57
